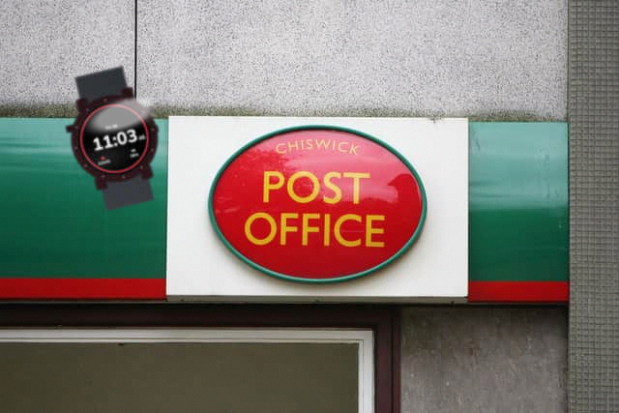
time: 11:03
